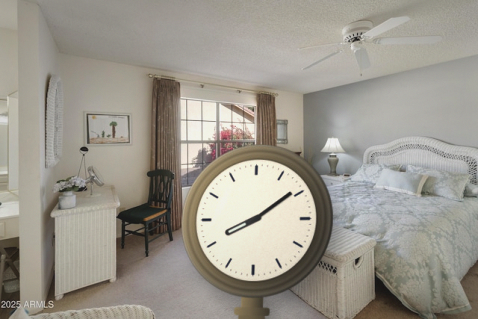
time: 8:09
